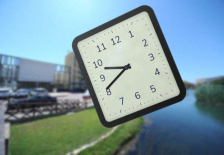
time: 9:41
